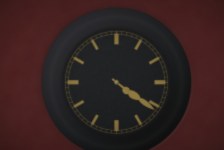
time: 4:21
